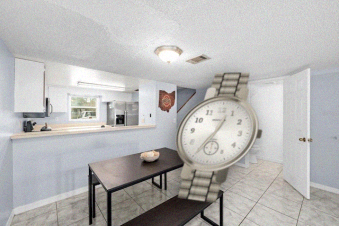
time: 12:35
